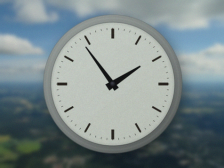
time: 1:54
